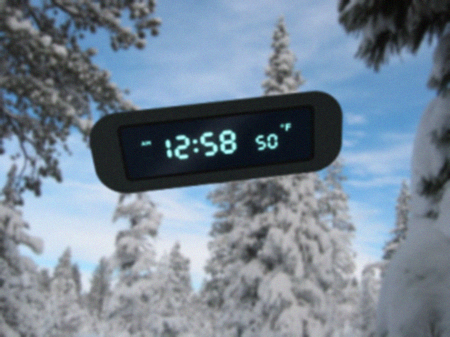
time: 12:58
